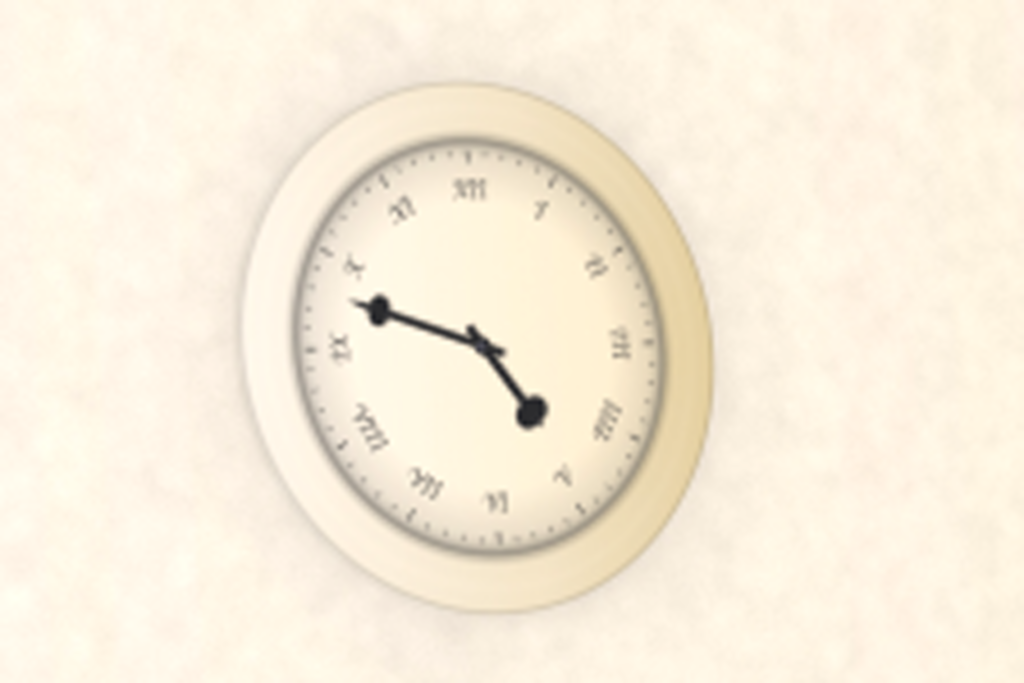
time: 4:48
